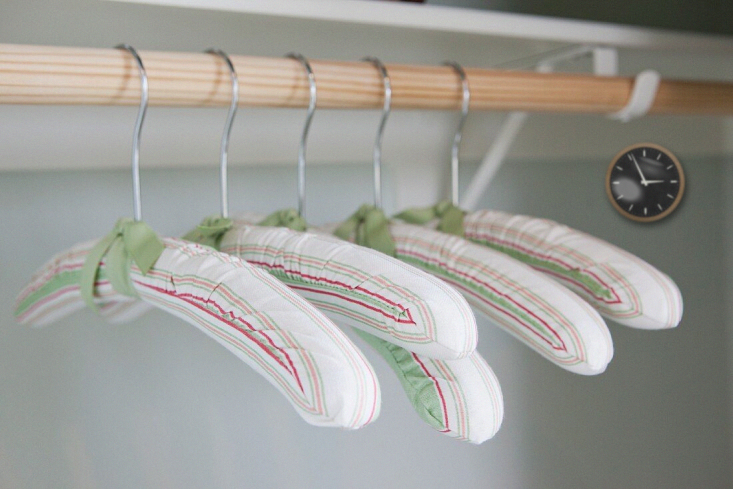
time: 2:56
